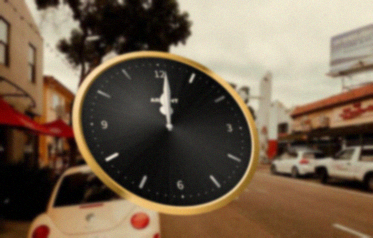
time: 12:01
